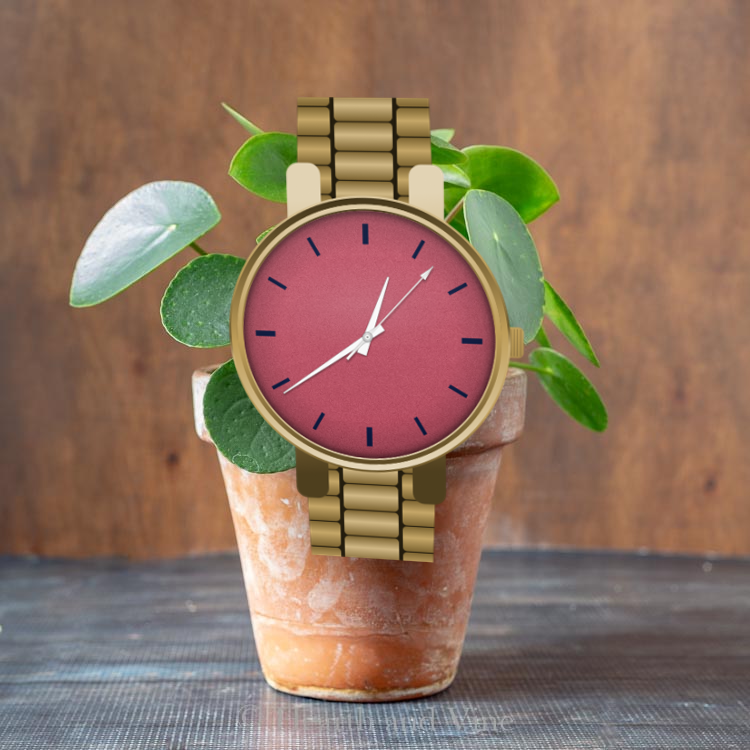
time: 12:39:07
